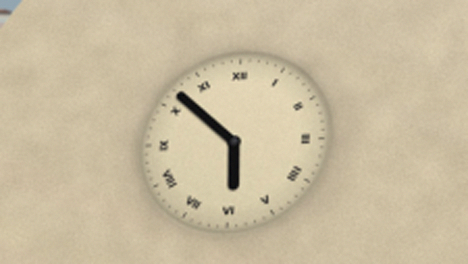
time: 5:52
